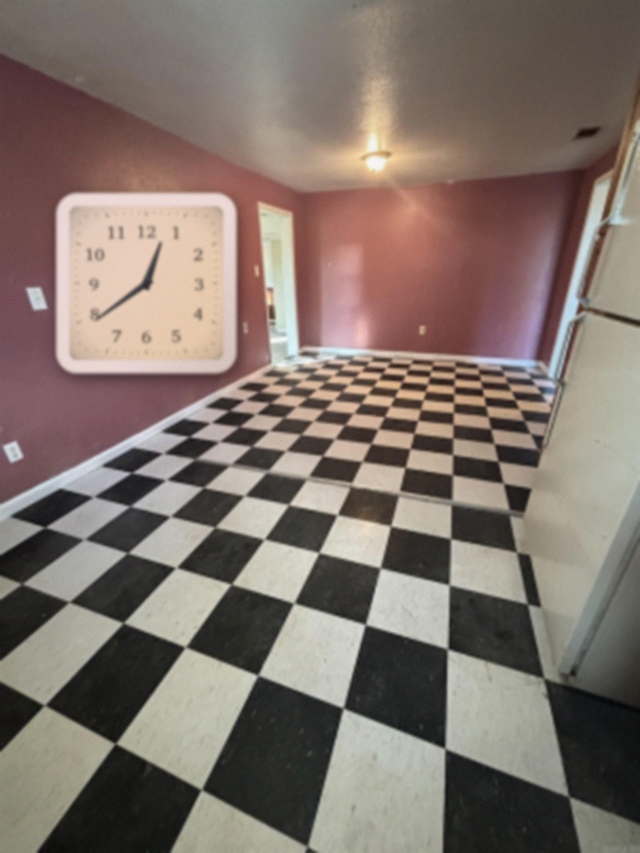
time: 12:39
